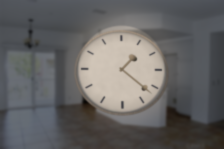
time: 1:22
